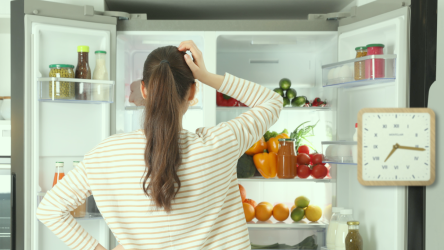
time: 7:16
